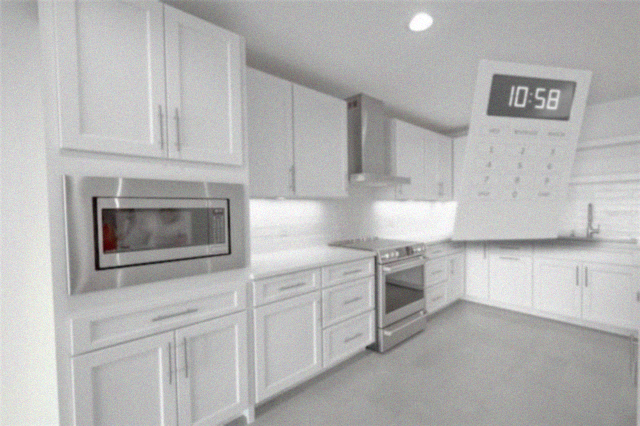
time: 10:58
